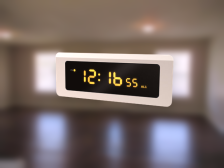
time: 12:16:55
